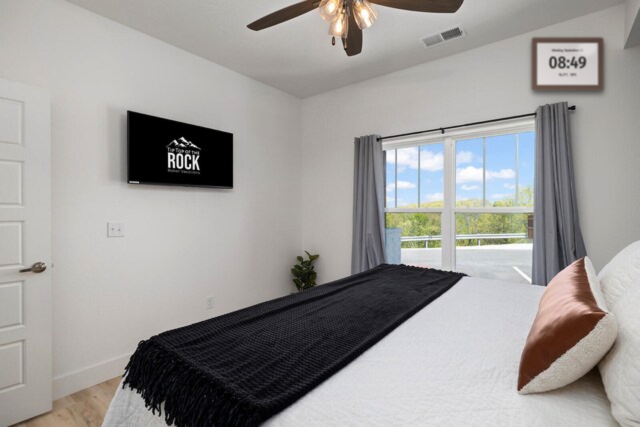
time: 8:49
